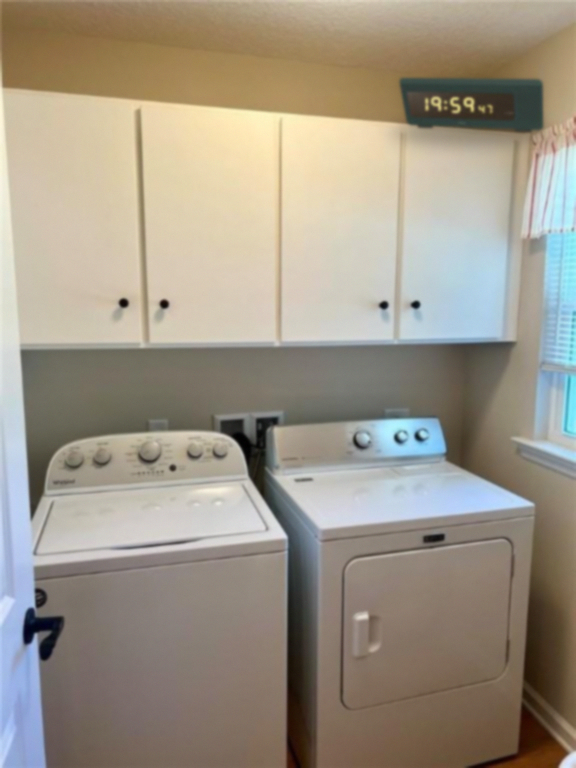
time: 19:59
